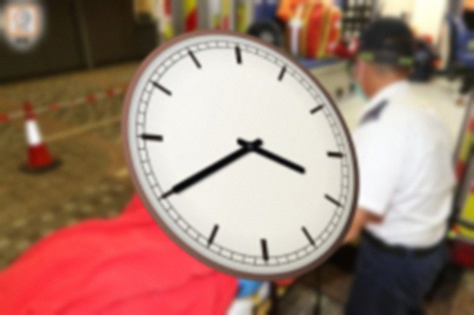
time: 3:40
